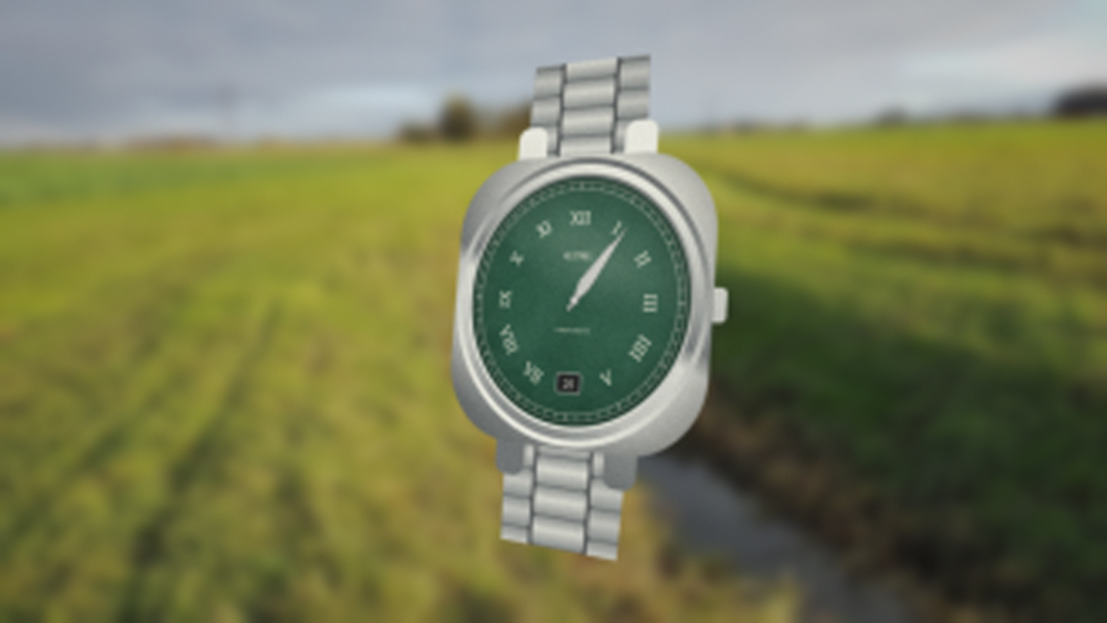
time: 1:06
